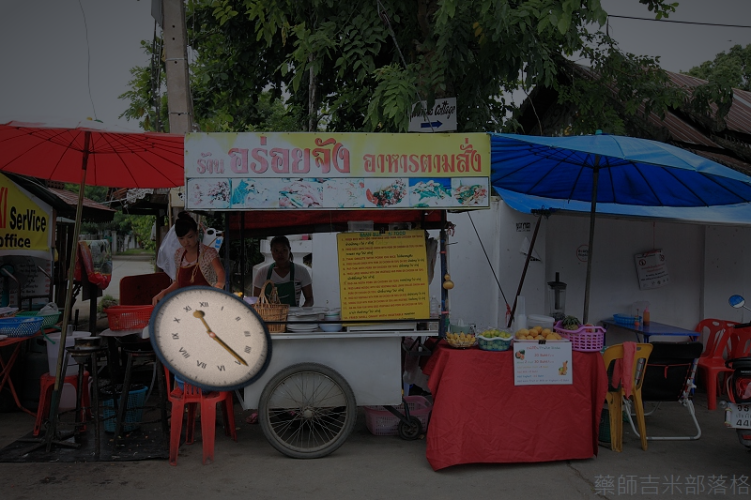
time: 11:24
